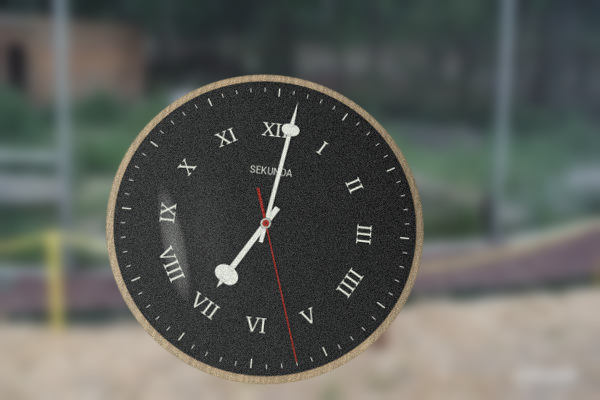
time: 7:01:27
